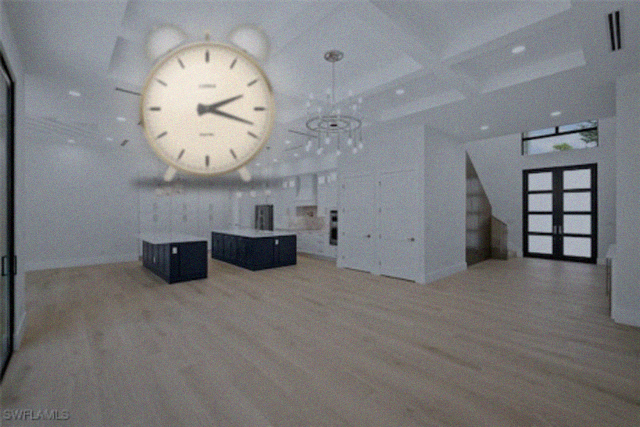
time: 2:18
